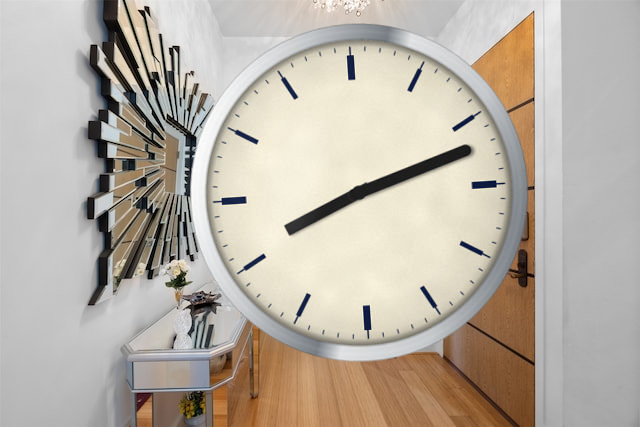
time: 8:12
